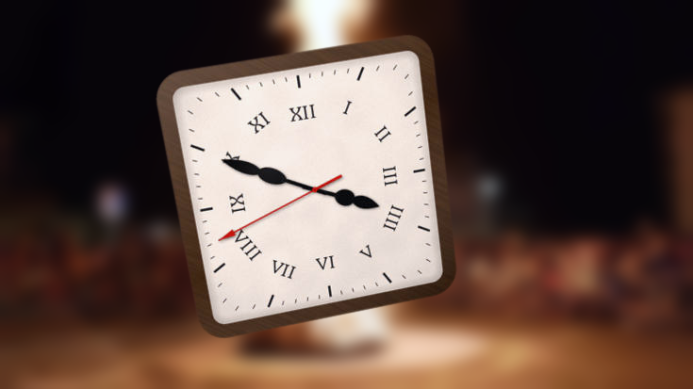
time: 3:49:42
